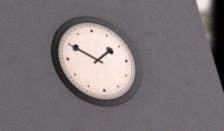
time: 1:50
